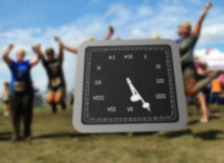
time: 5:25
